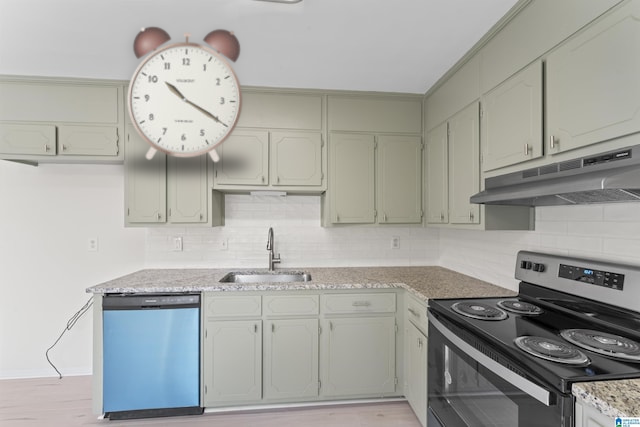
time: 10:20
